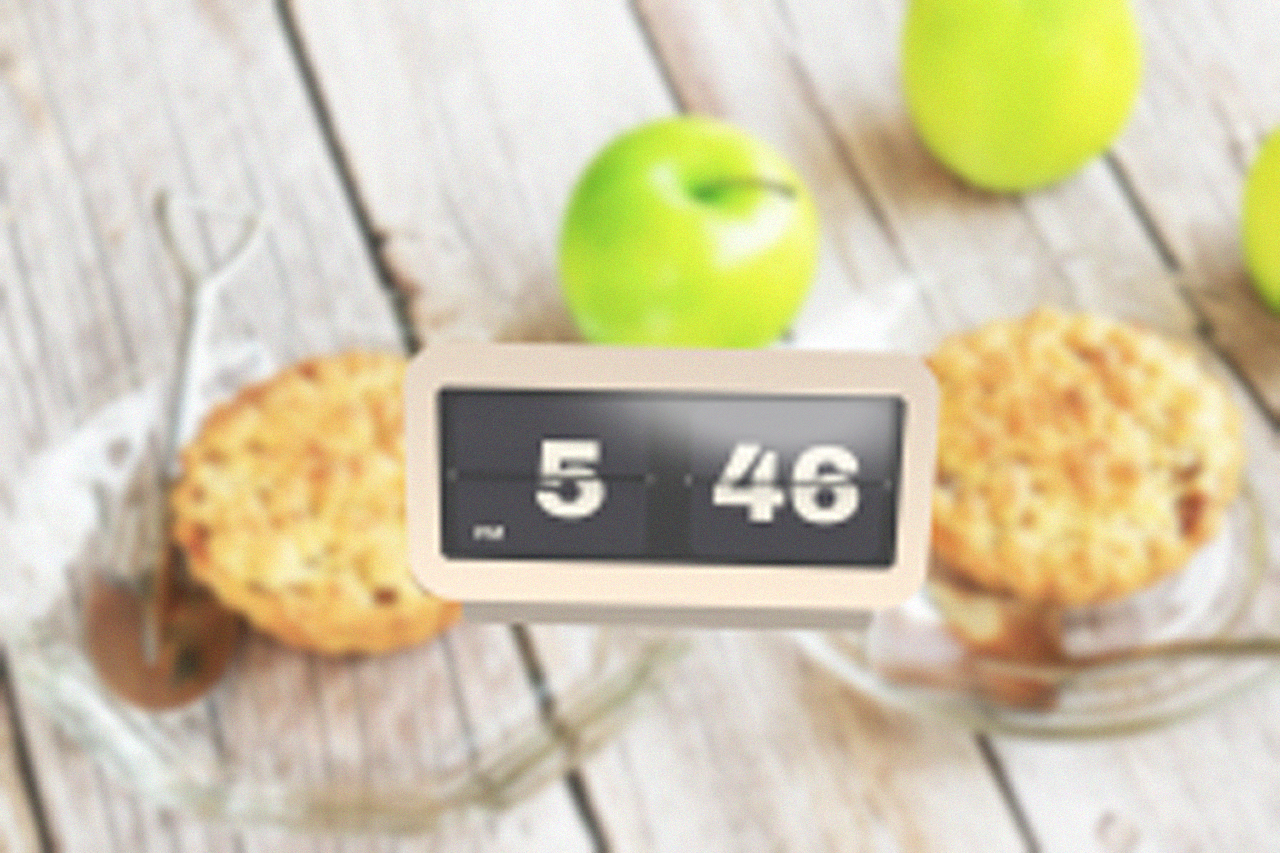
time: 5:46
